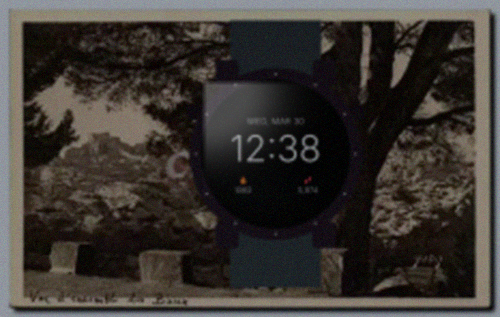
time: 12:38
